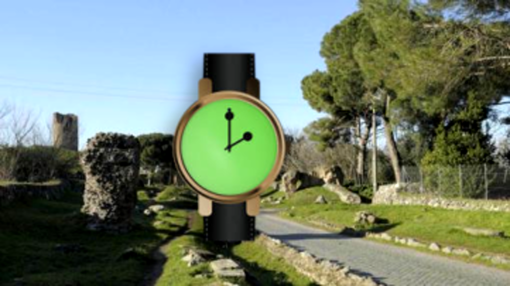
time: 2:00
